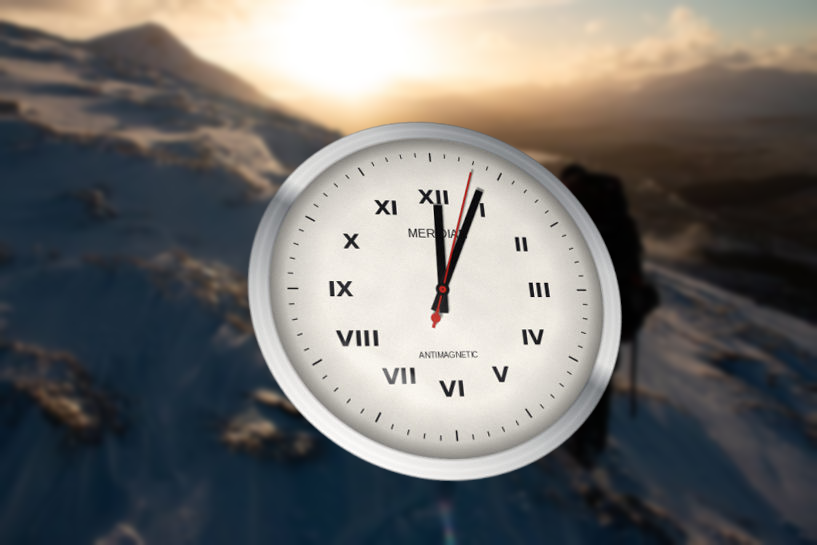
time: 12:04:03
